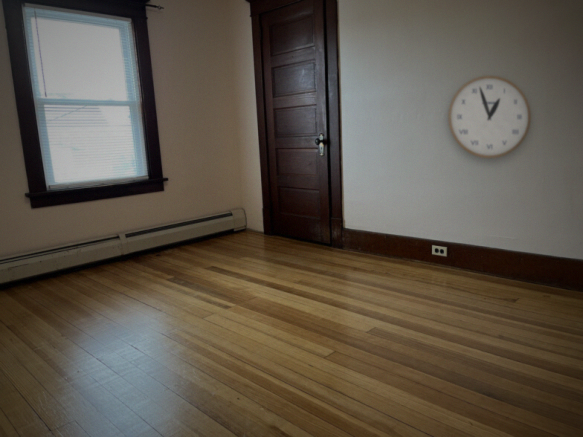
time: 12:57
